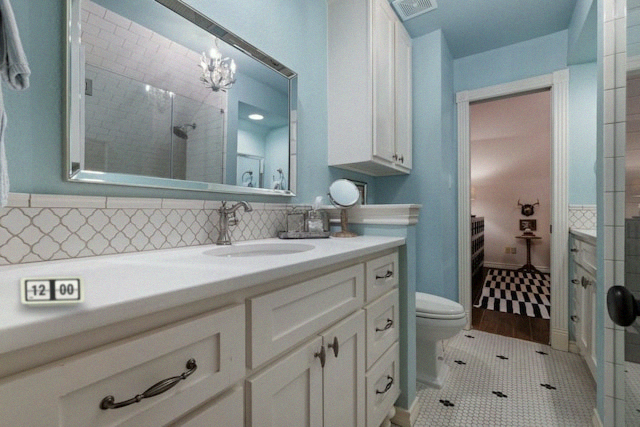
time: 12:00
